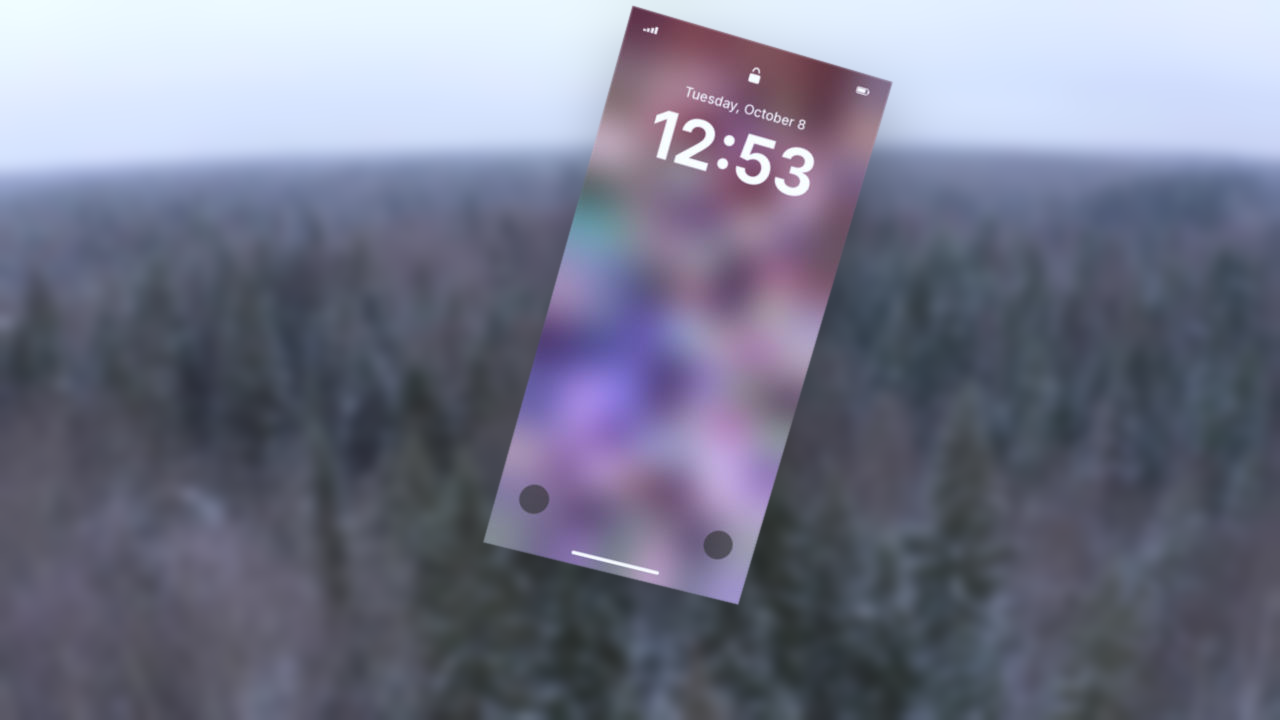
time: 12:53
